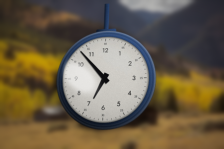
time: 6:53
